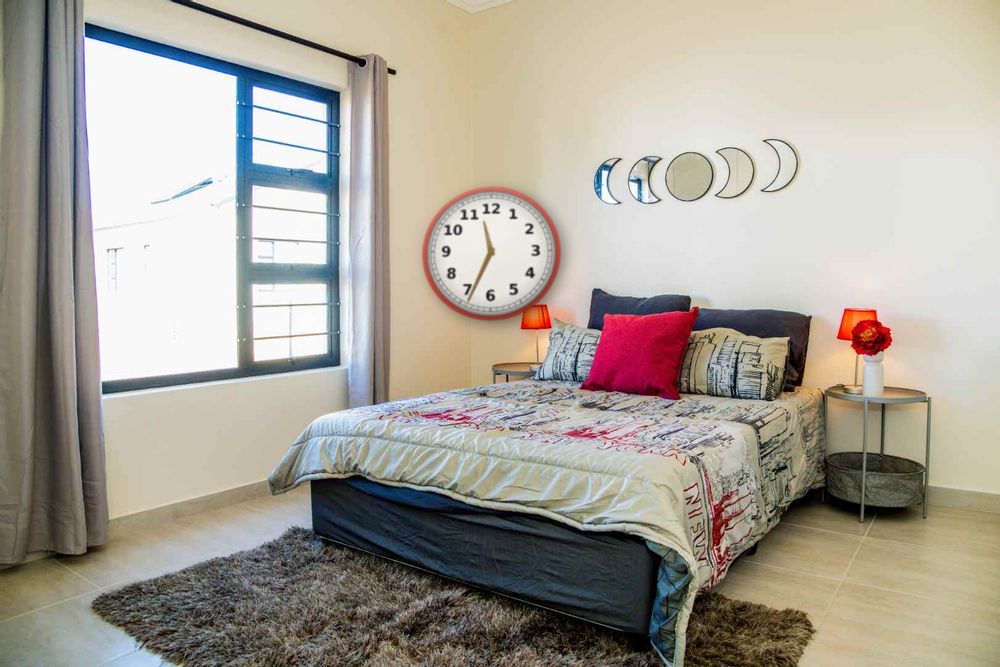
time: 11:34
